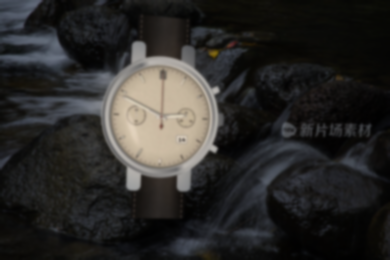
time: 2:49
